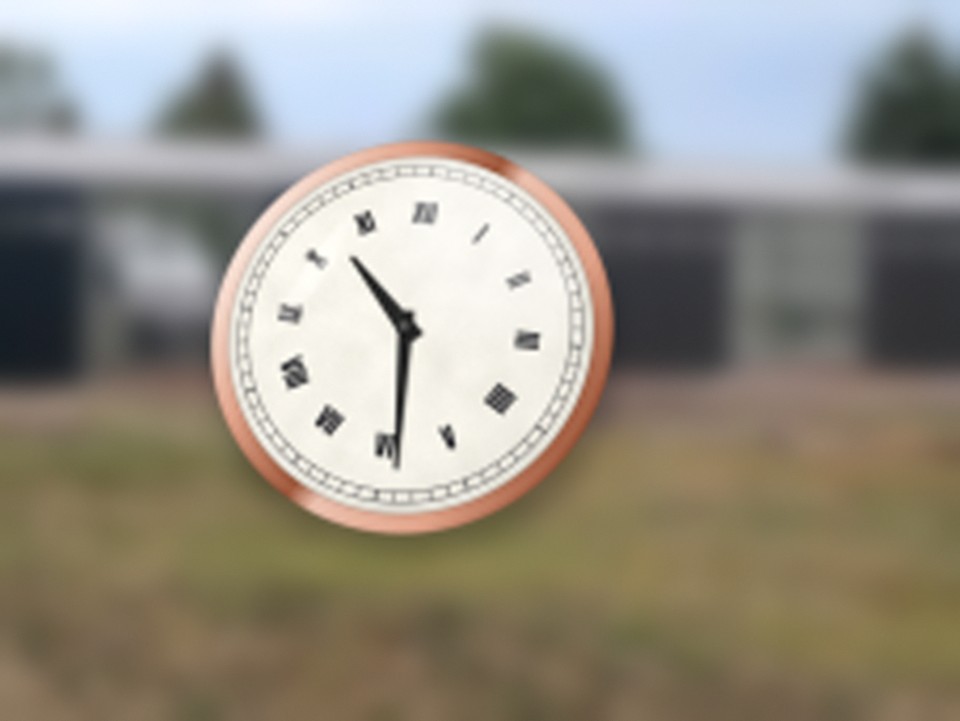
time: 10:29
